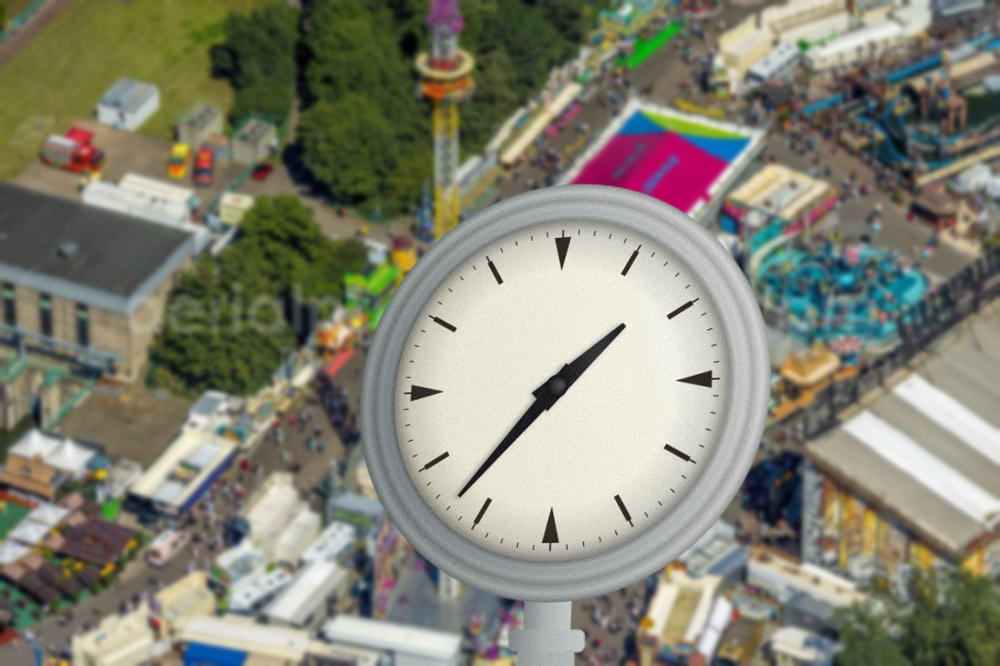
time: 1:37
